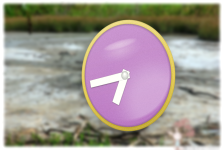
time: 6:43
